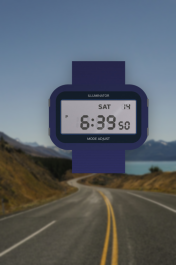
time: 6:39:50
